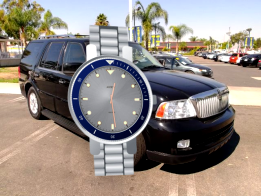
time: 12:29
